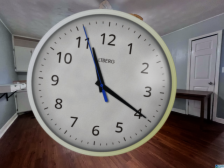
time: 11:19:56
